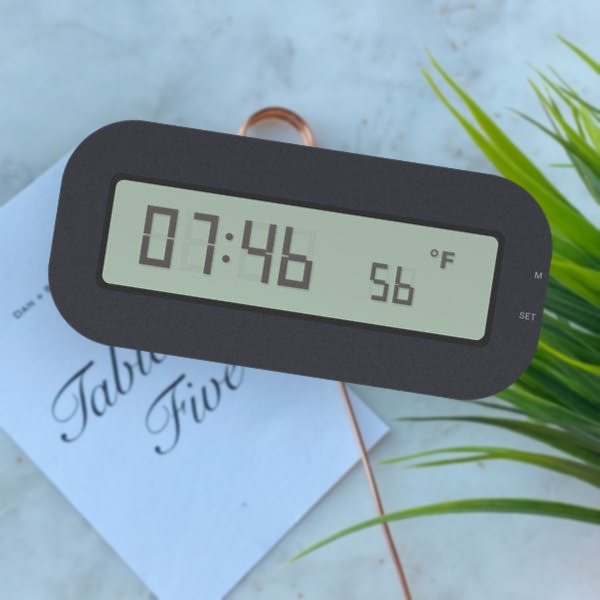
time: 7:46
